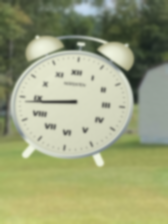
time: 8:44
